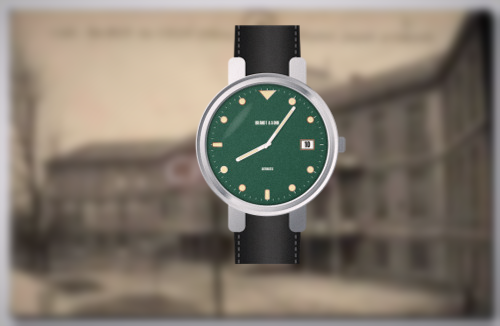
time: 8:06
